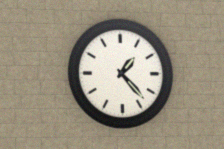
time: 1:23
